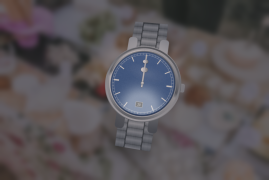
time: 12:00
